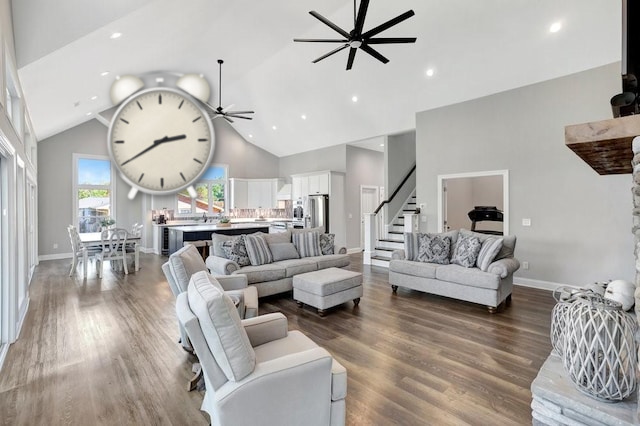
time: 2:40
